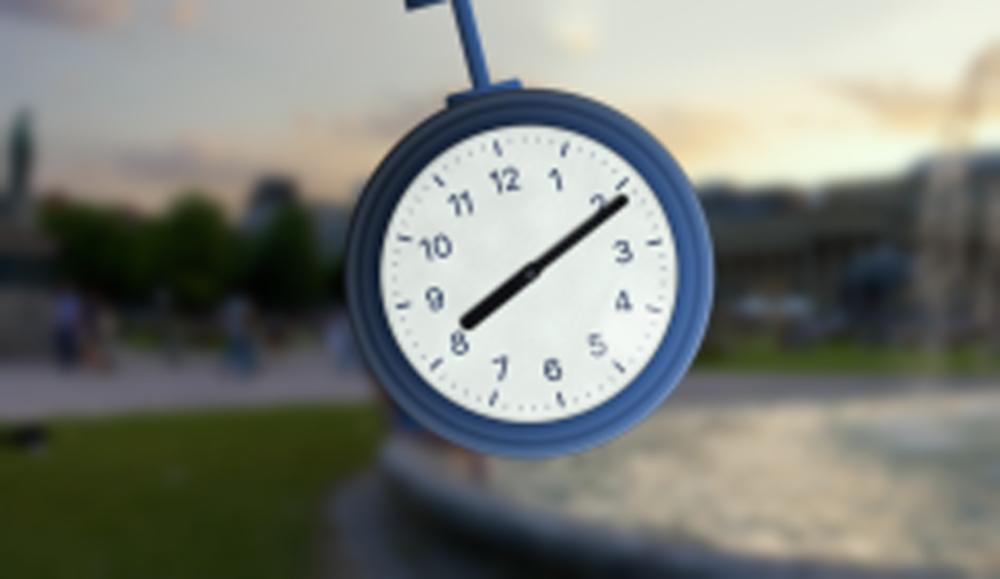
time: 8:11
